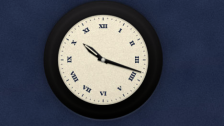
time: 10:18
